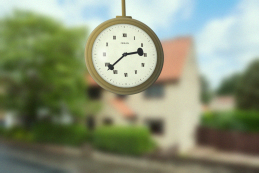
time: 2:38
